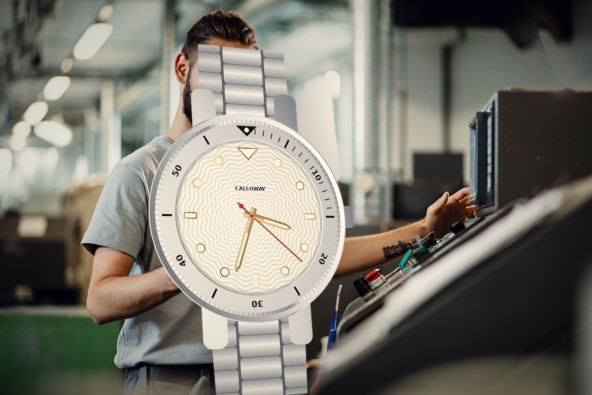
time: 3:33:22
